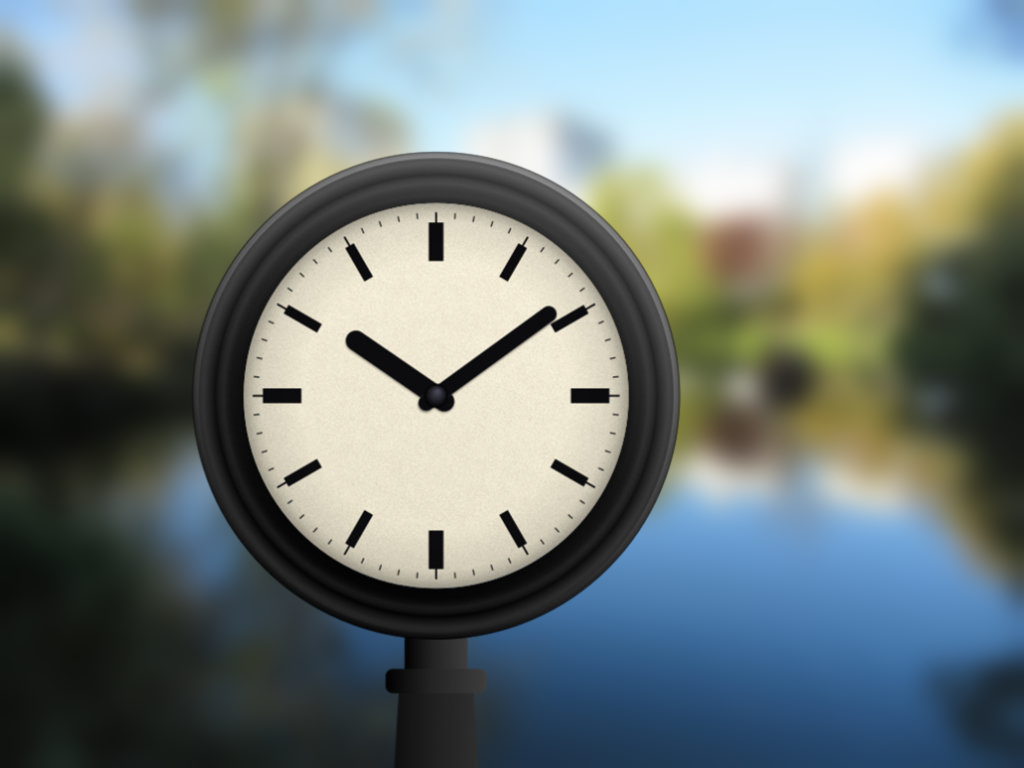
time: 10:09
